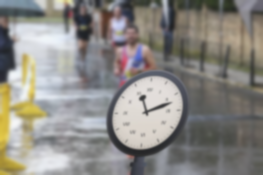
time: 11:12
